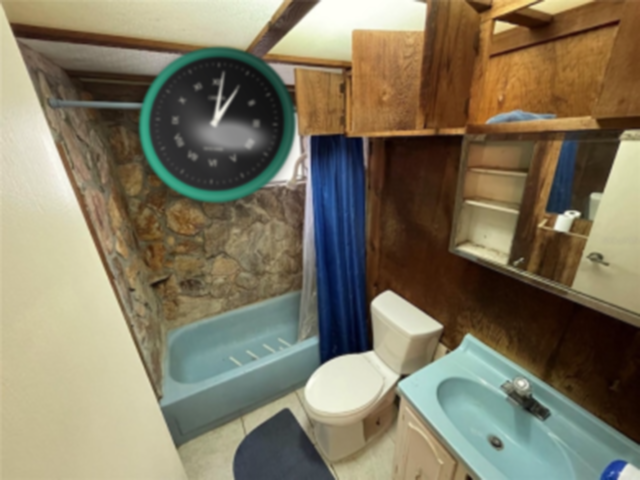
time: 1:01
